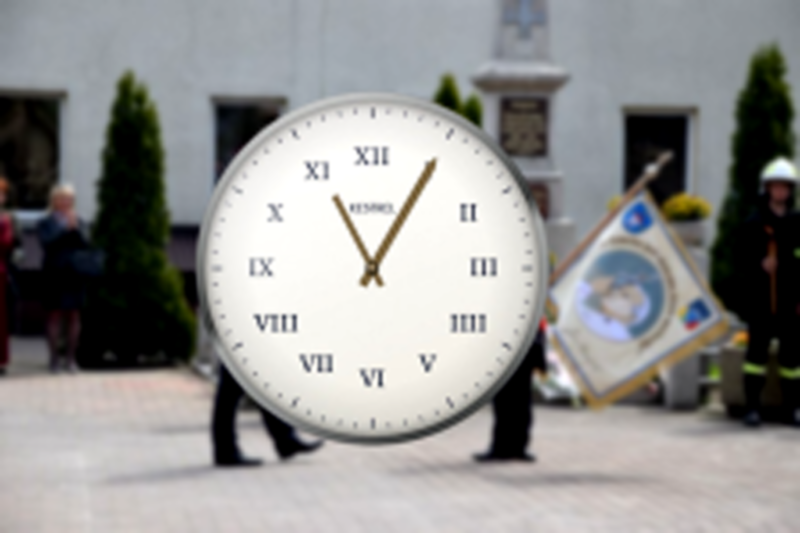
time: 11:05
